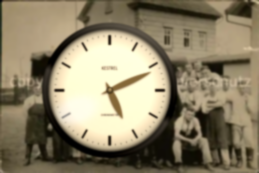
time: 5:11
